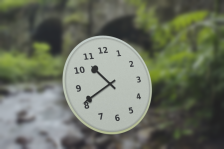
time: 10:41
